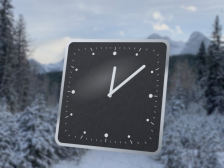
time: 12:08
